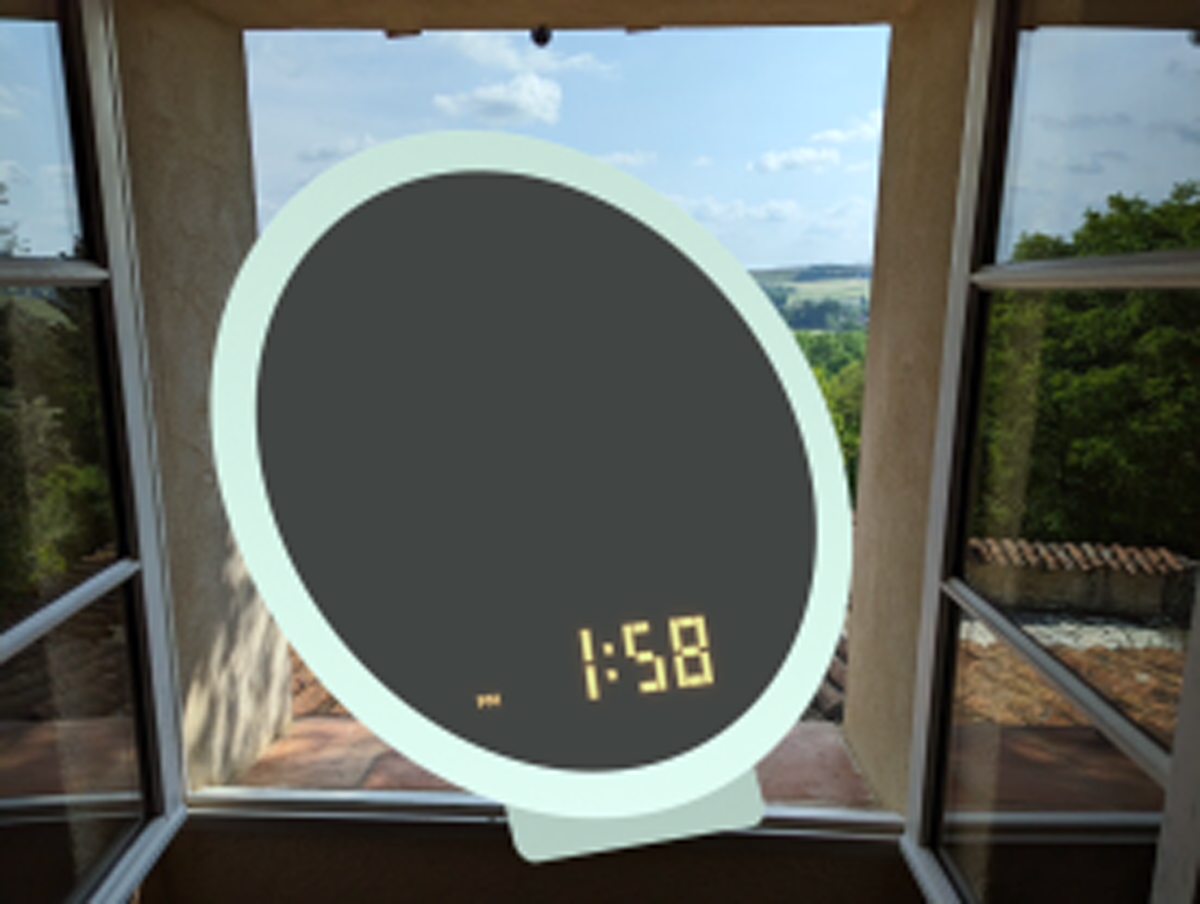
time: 1:58
